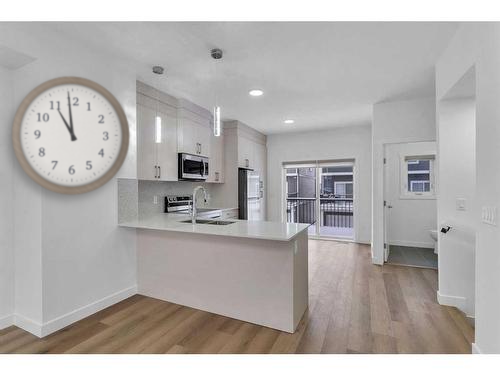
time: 10:59
